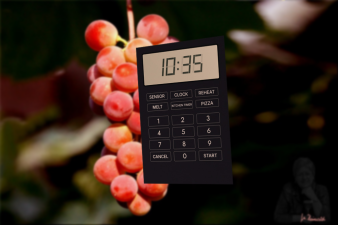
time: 10:35
